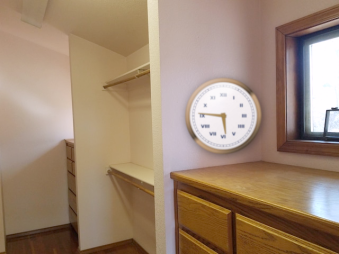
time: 5:46
